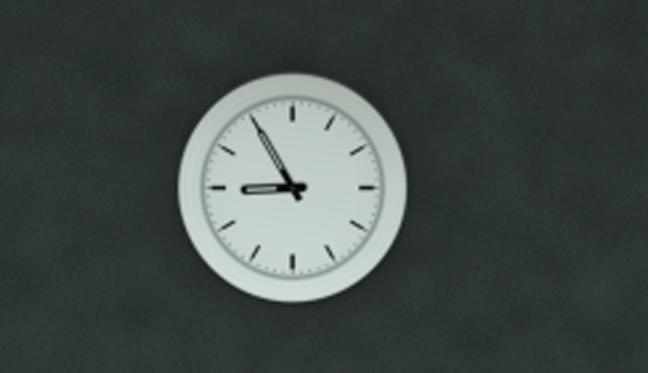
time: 8:55
